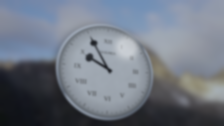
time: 9:55
